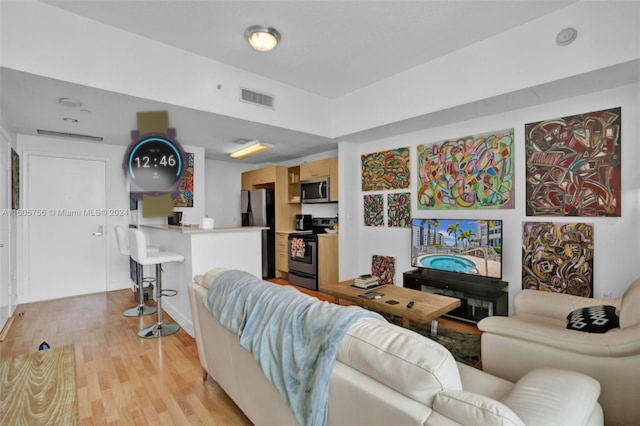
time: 12:46
